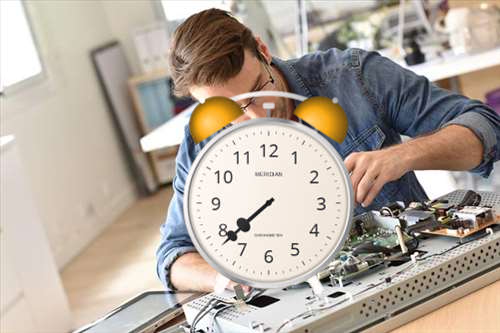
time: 7:38
